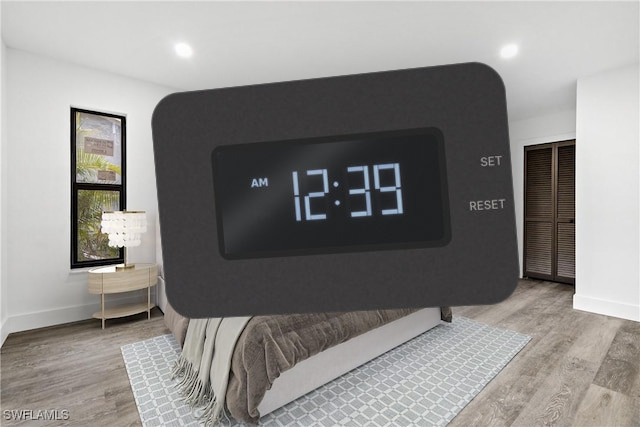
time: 12:39
